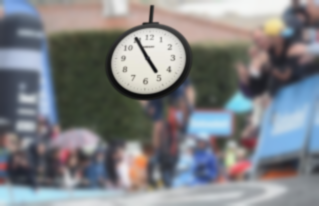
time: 4:55
